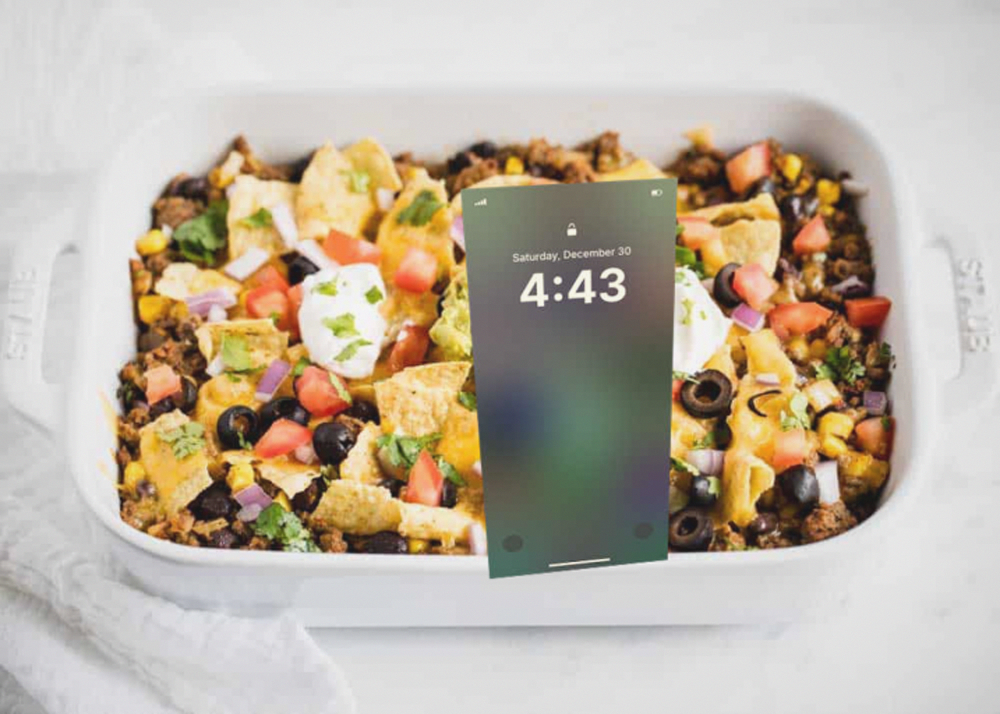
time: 4:43
